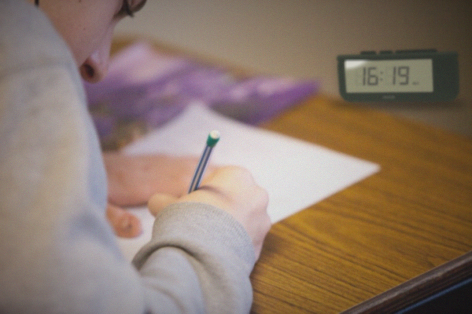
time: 16:19
